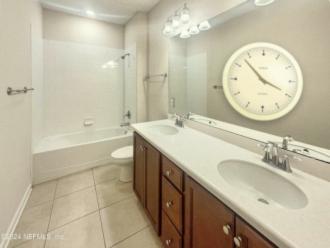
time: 3:53
